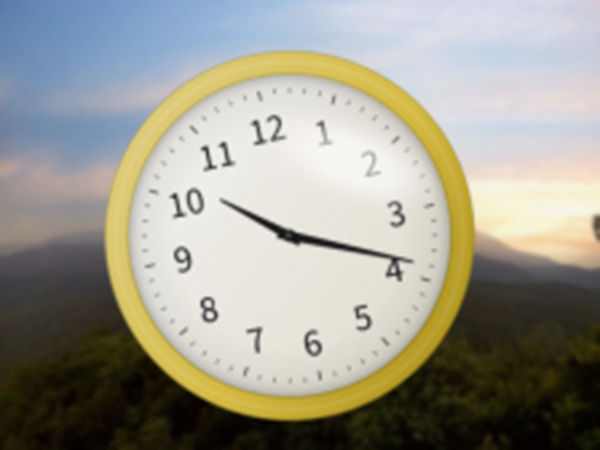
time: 10:19
